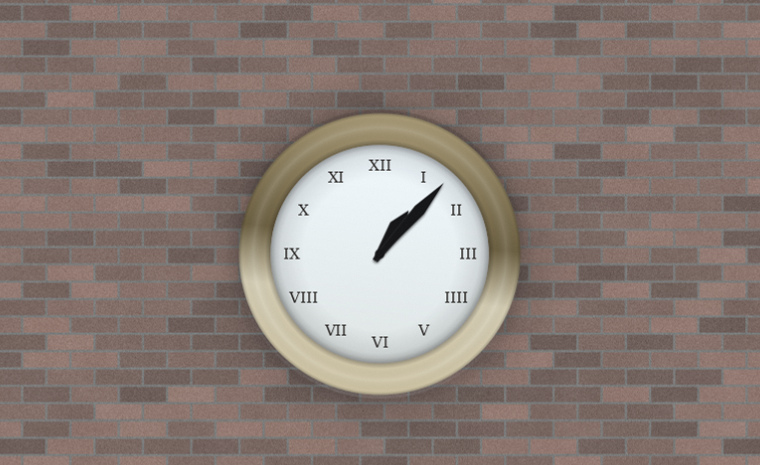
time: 1:07
